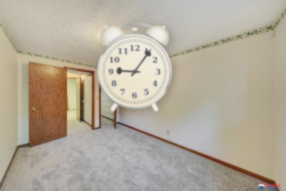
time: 9:06
